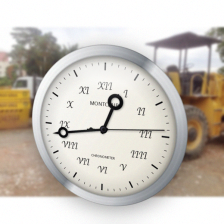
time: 12:43:14
